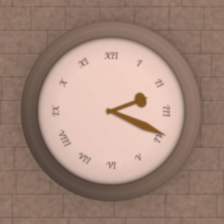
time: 2:19
